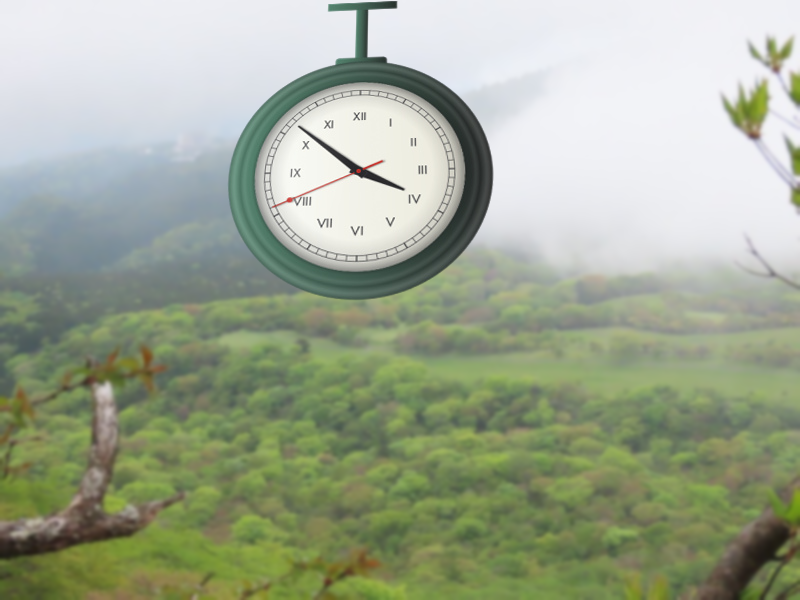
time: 3:51:41
